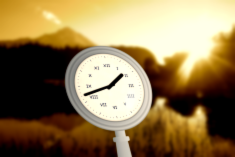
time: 1:42
